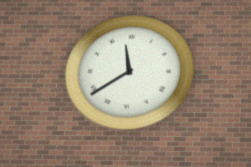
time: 11:39
